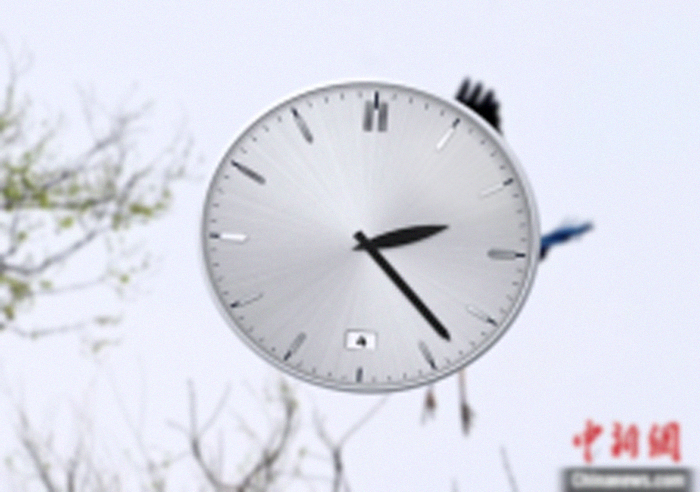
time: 2:23
